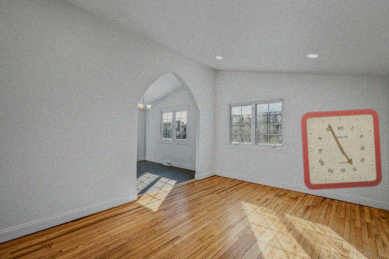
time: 4:56
